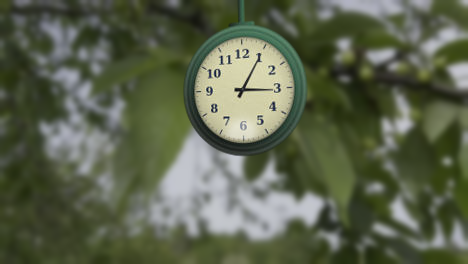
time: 3:05
